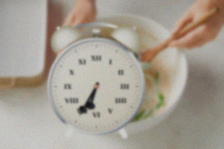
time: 6:35
